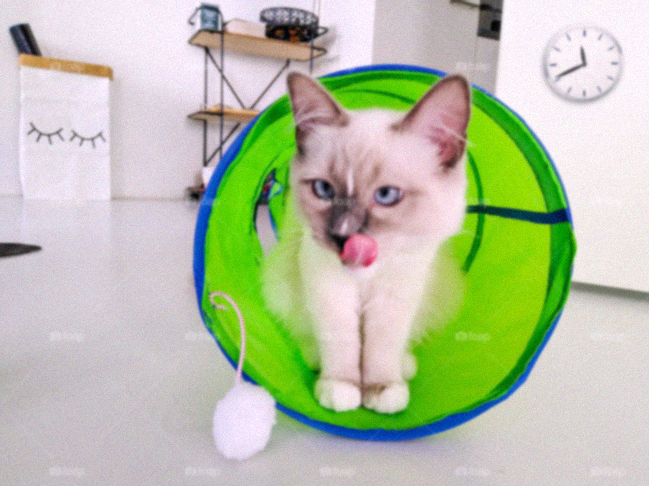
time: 11:41
